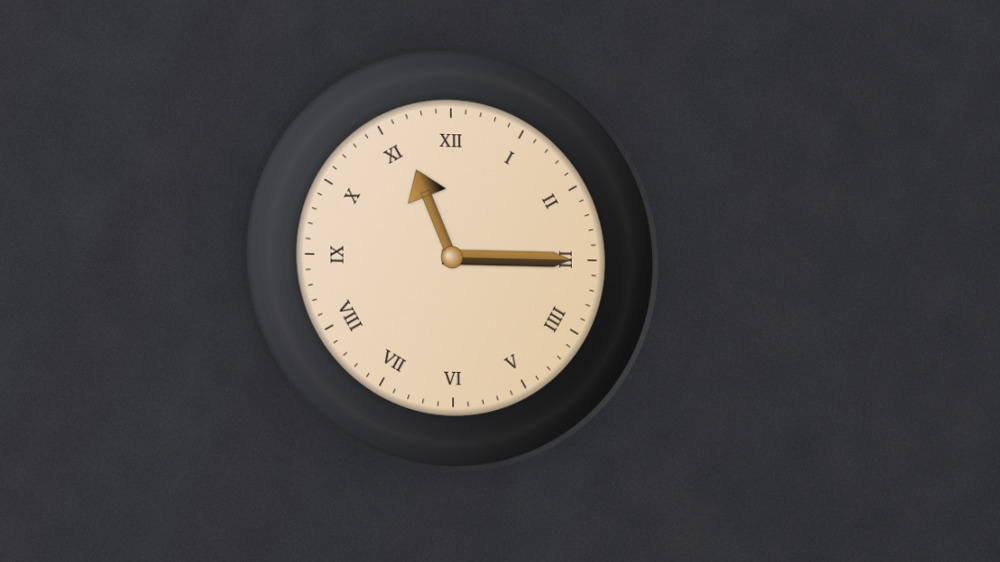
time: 11:15
